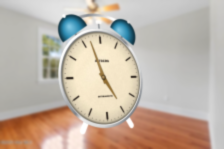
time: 4:57
